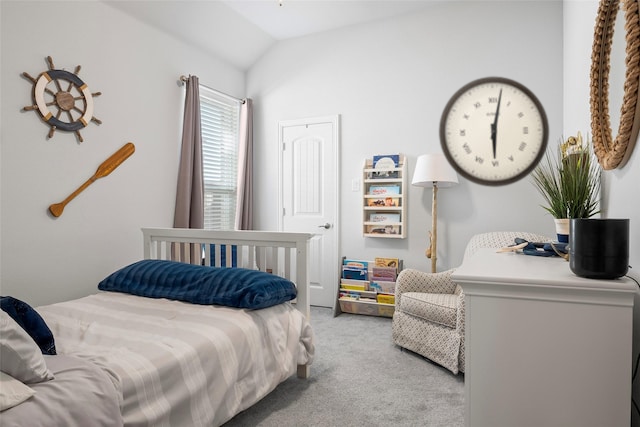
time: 6:02
